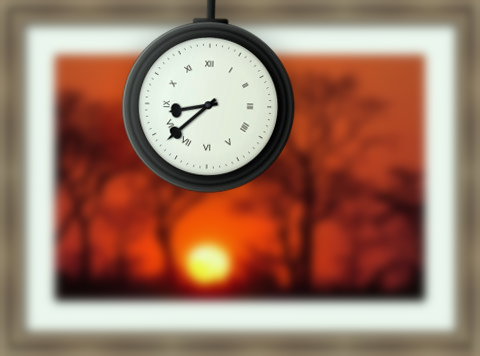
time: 8:38
